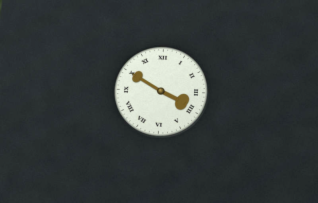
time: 3:50
